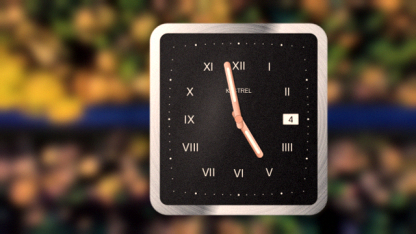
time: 4:58
